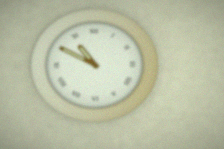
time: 10:50
